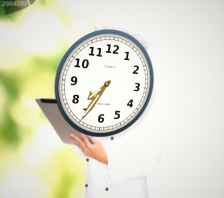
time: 7:35
